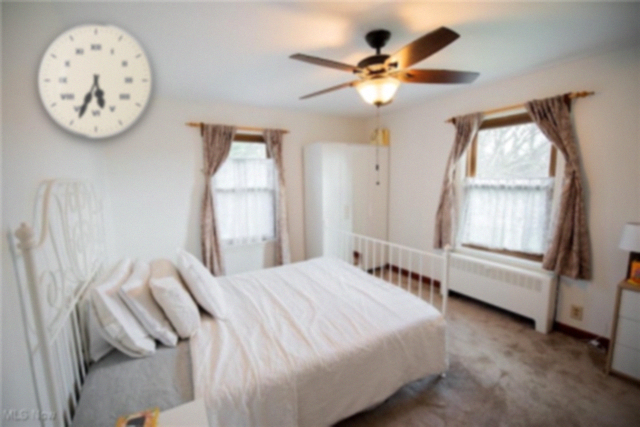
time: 5:34
